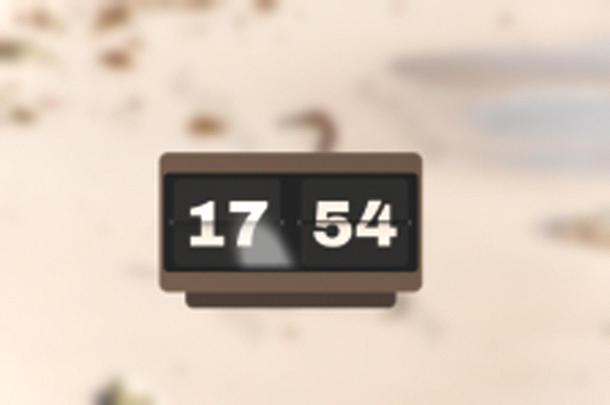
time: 17:54
